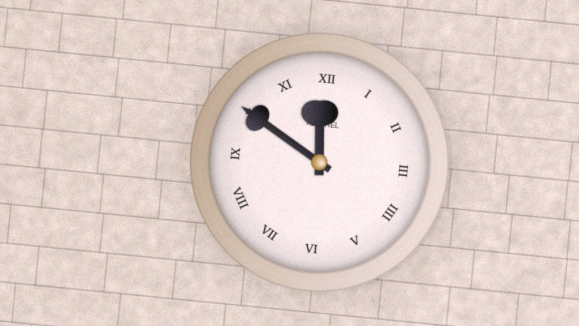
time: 11:50
